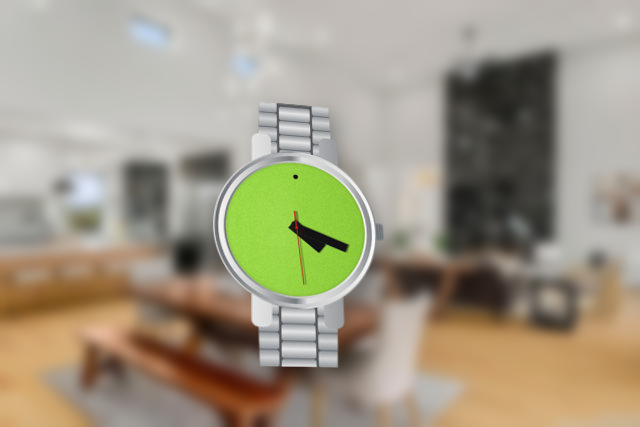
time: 4:18:29
